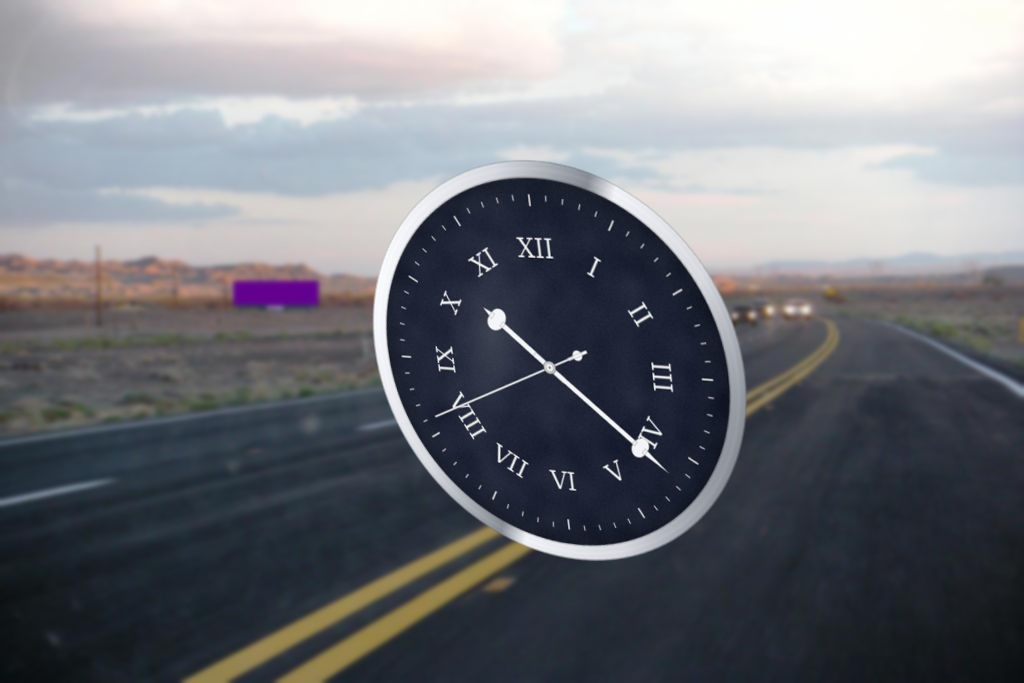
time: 10:21:41
